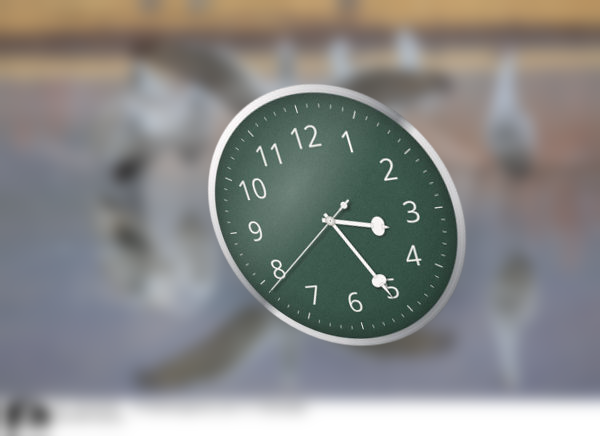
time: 3:25:39
